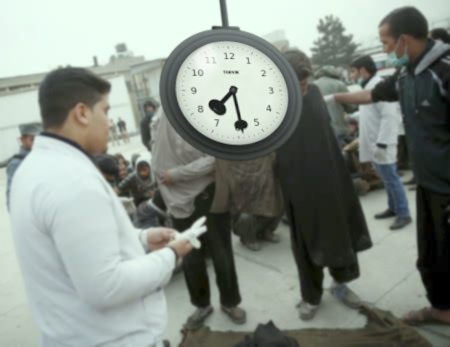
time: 7:29
